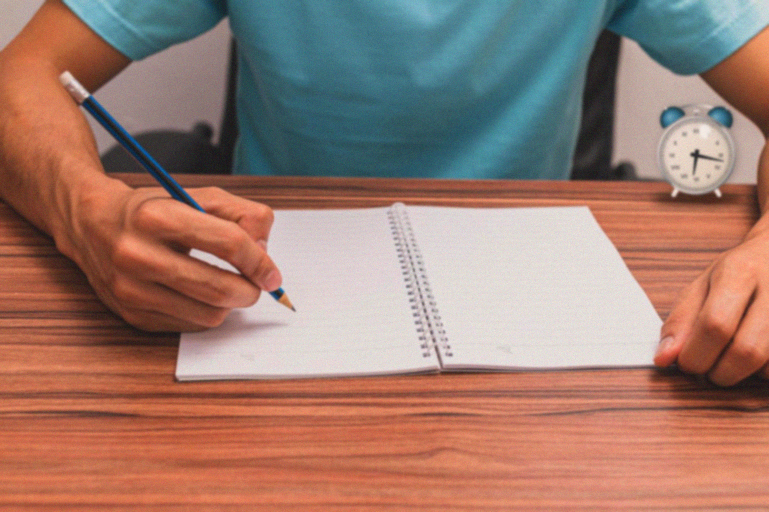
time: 6:17
